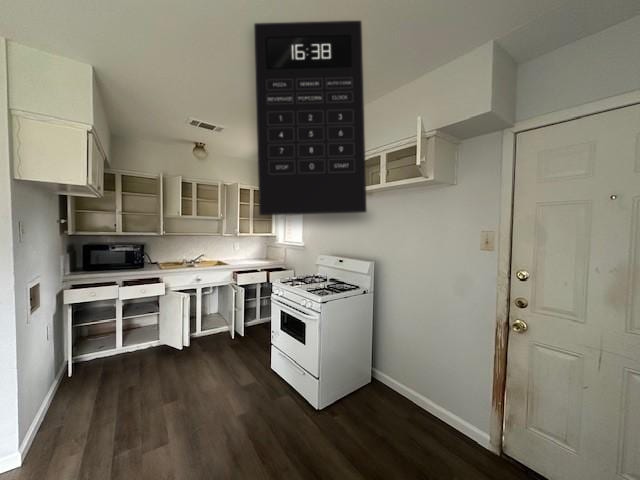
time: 16:38
